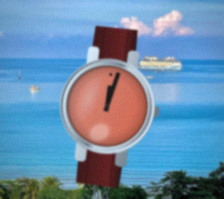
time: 12:02
